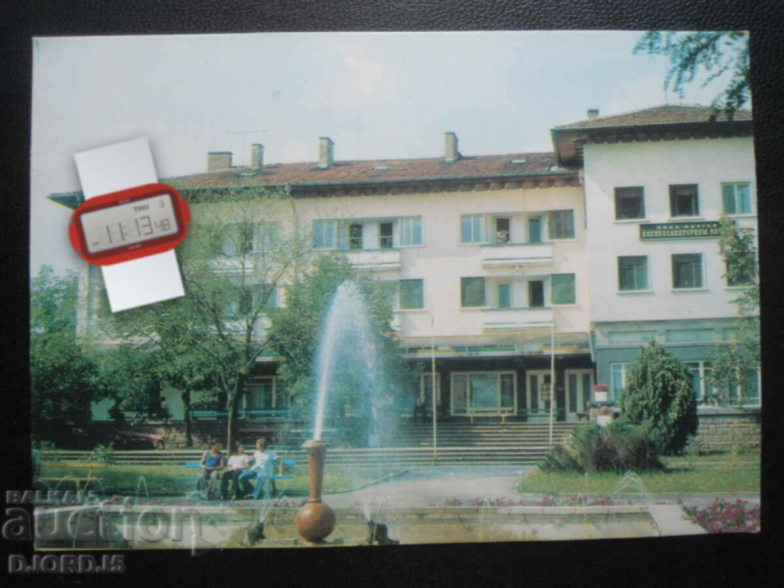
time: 11:13:48
